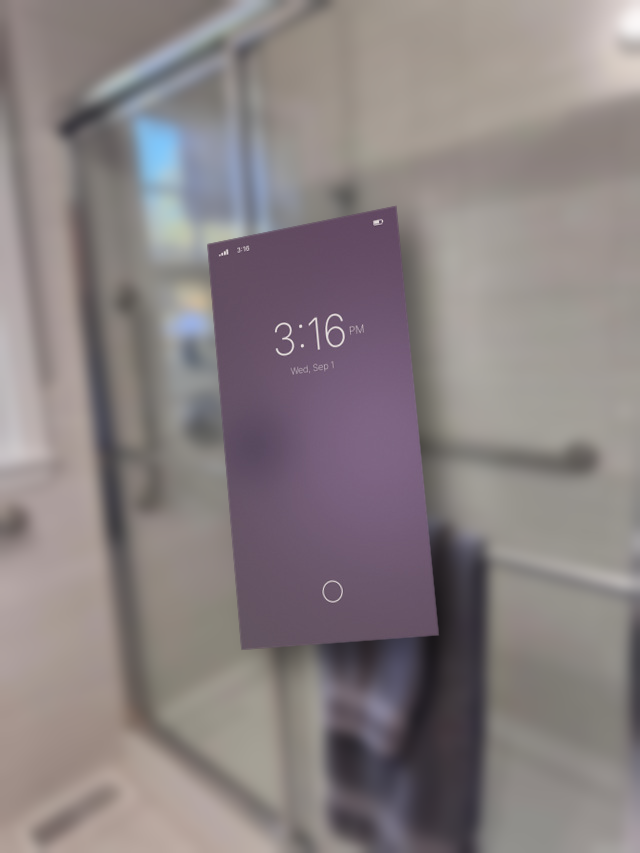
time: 3:16
